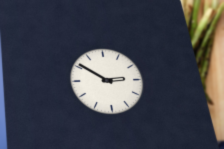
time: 2:51
